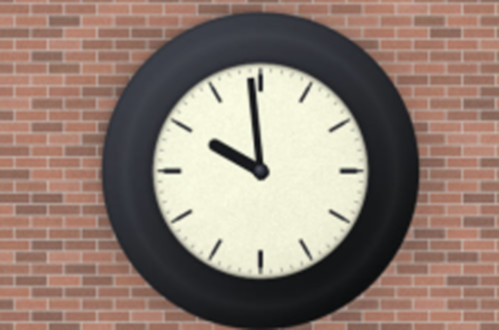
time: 9:59
